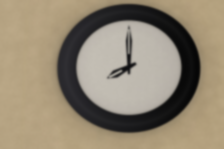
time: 8:00
